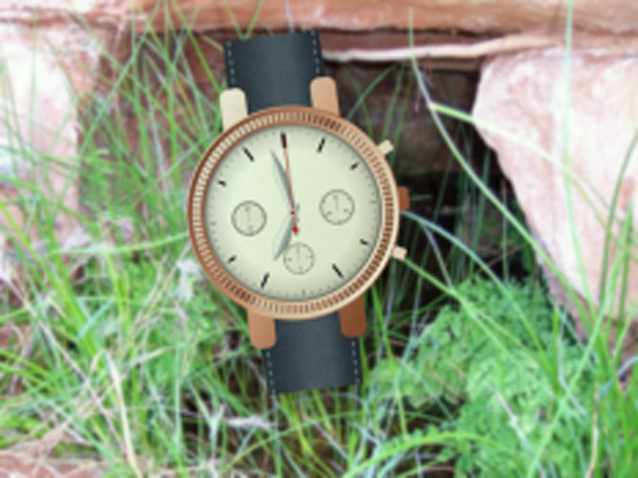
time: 6:58
